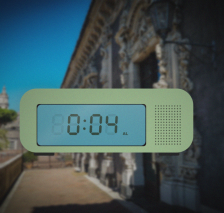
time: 0:04
